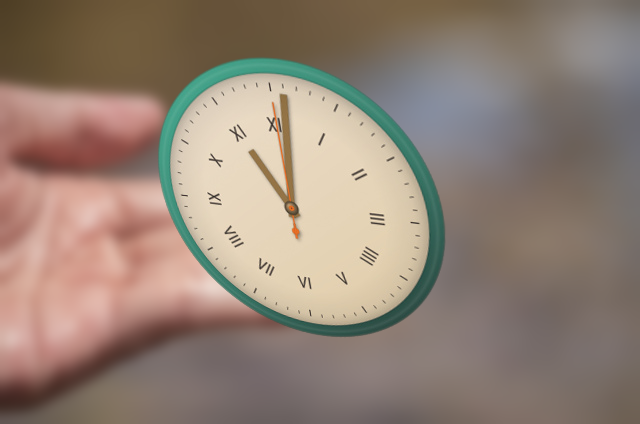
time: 11:01:00
